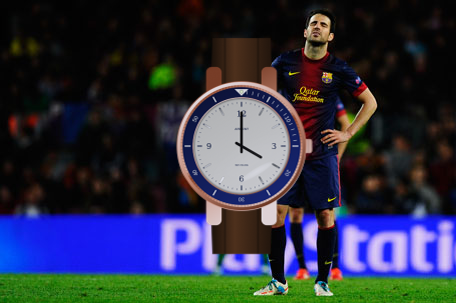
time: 4:00
